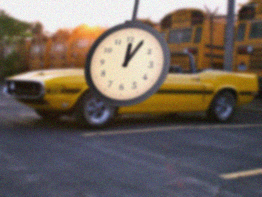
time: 12:05
